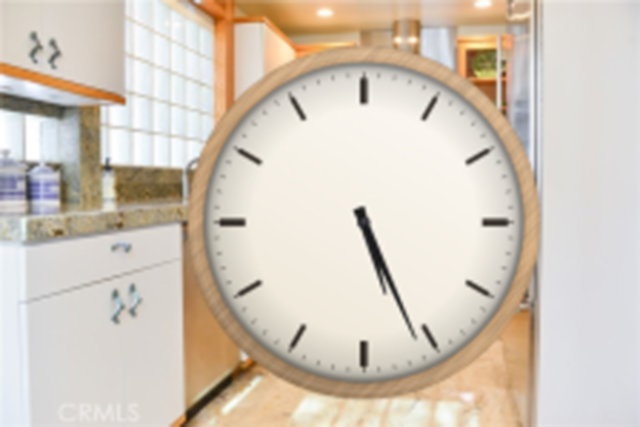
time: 5:26
